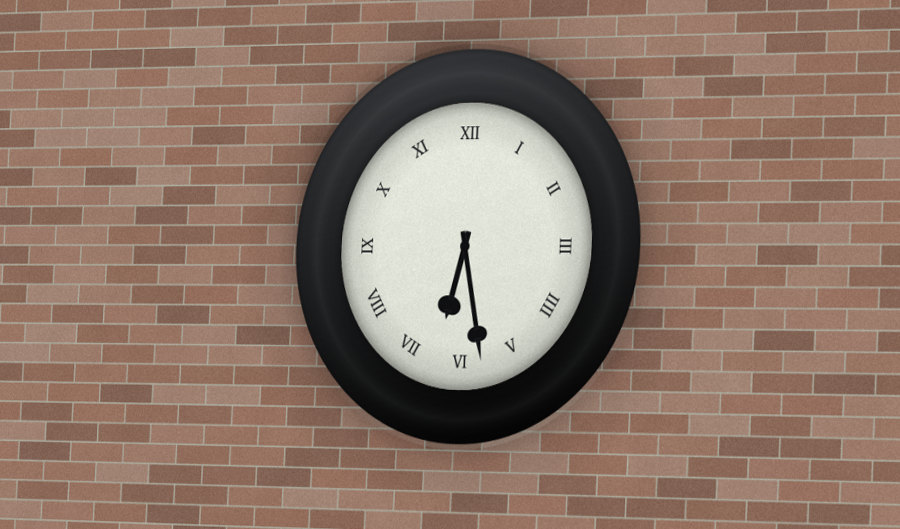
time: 6:28
